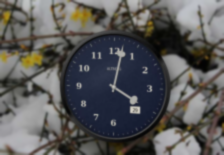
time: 4:02
